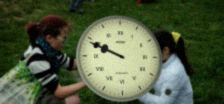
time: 9:49
